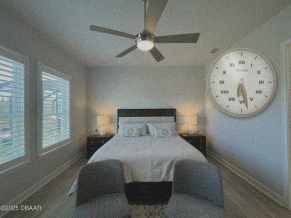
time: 6:28
